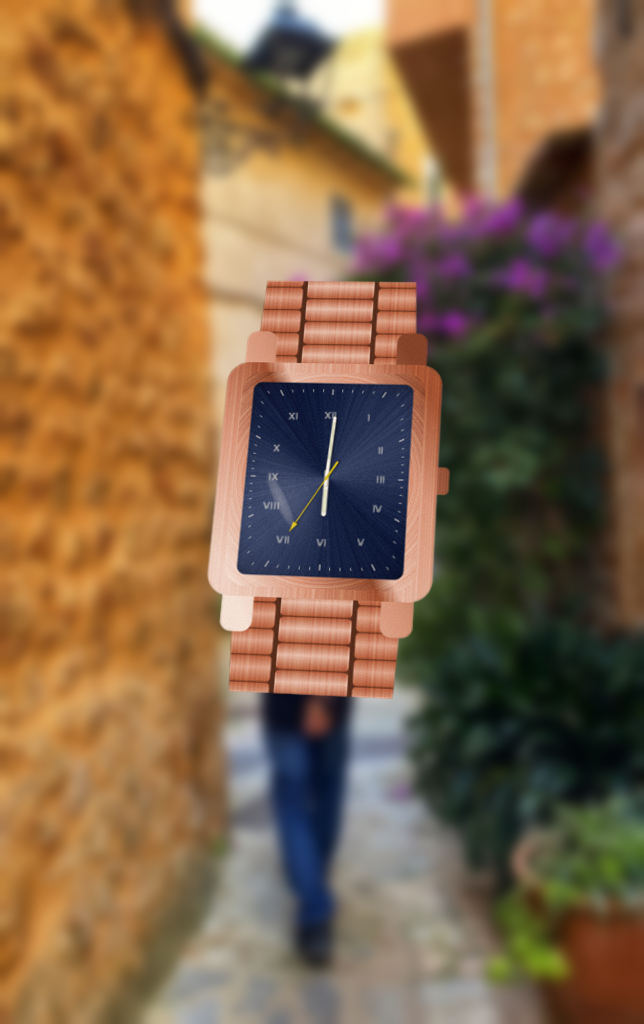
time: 6:00:35
